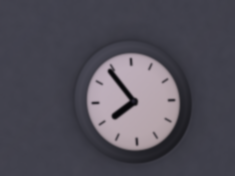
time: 7:54
